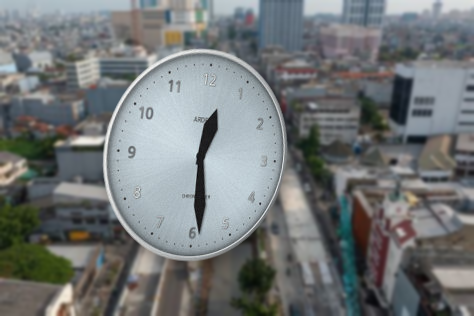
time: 12:29
